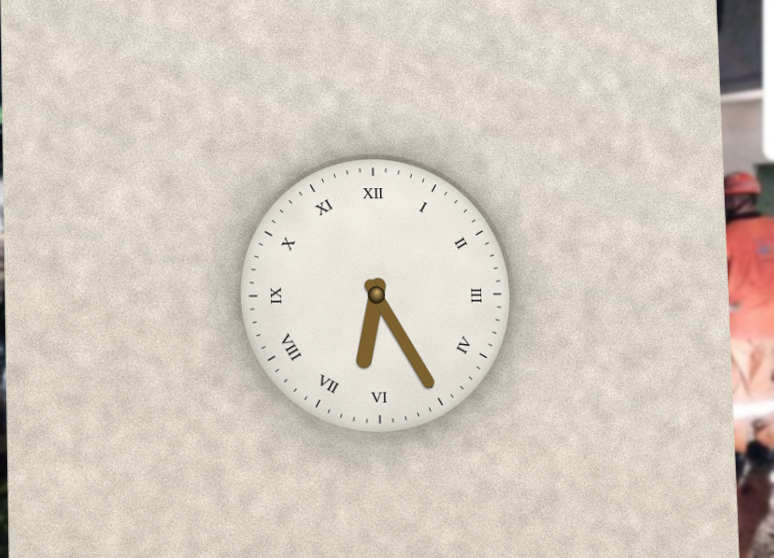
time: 6:25
